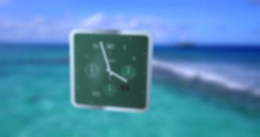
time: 3:57
